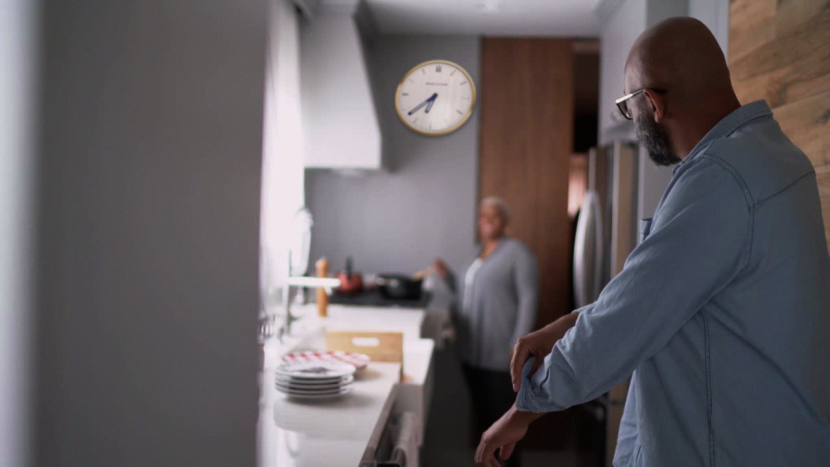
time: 6:38
